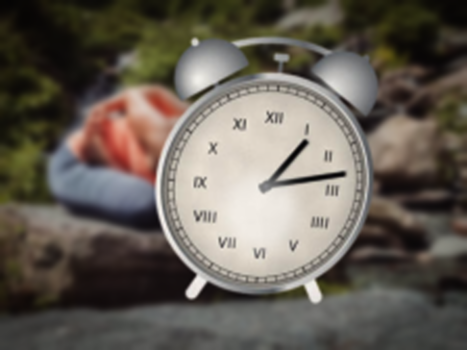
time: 1:13
